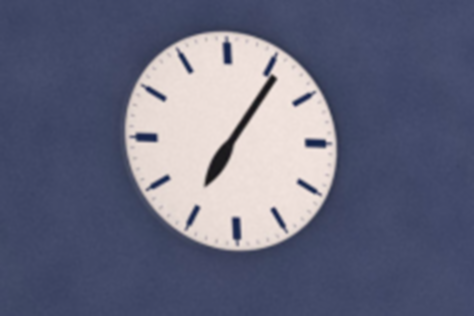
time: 7:06
